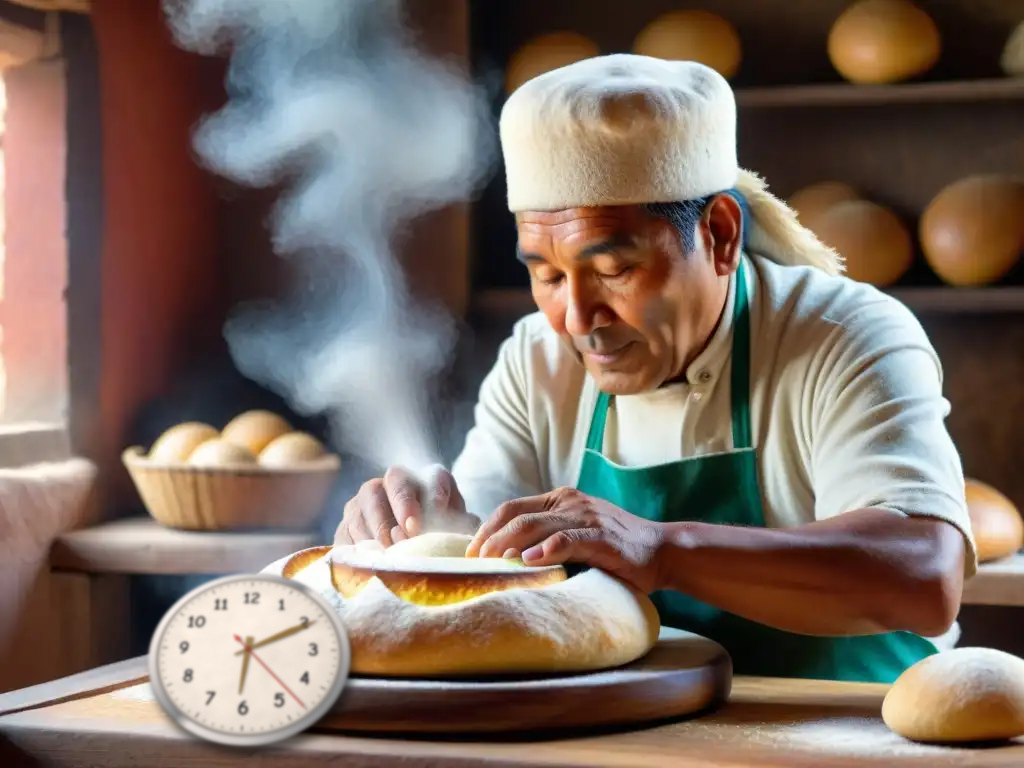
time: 6:10:23
